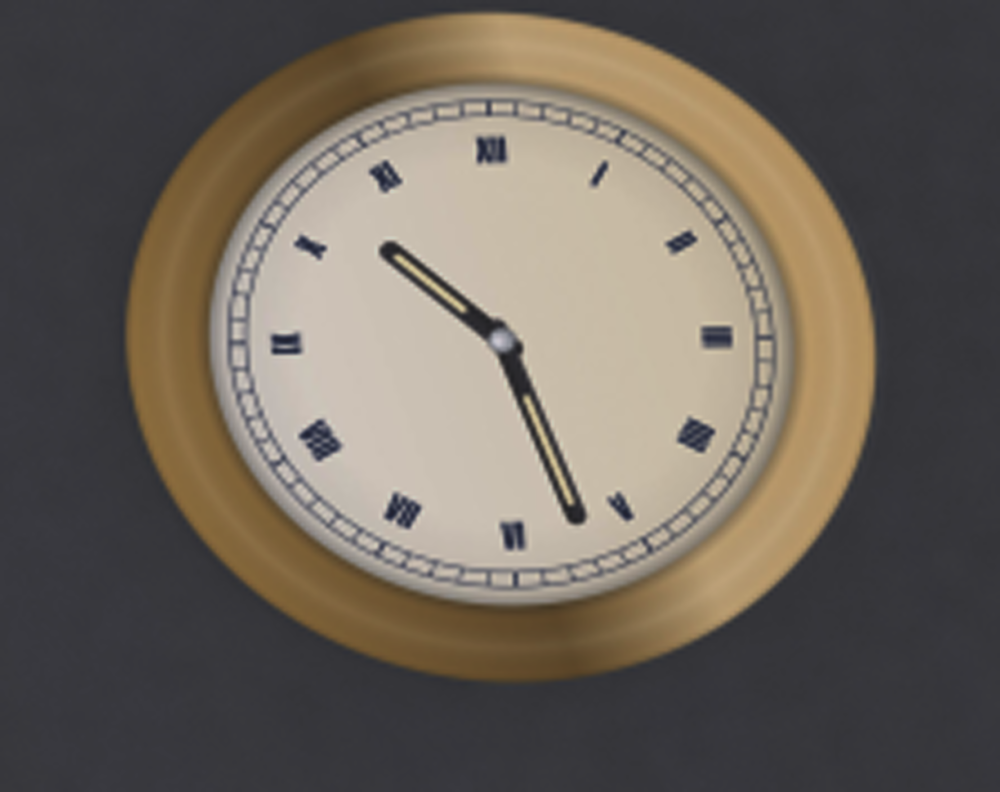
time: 10:27
